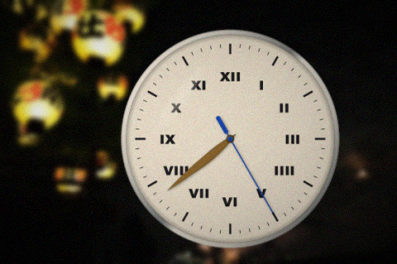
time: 7:38:25
